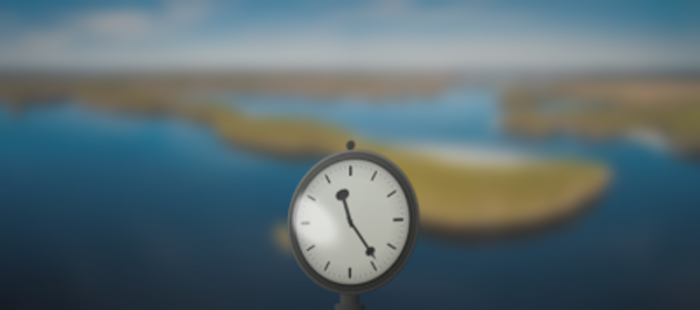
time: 11:24
